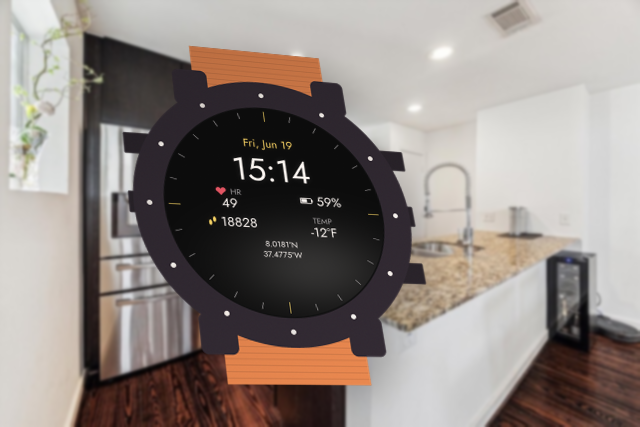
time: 15:14
